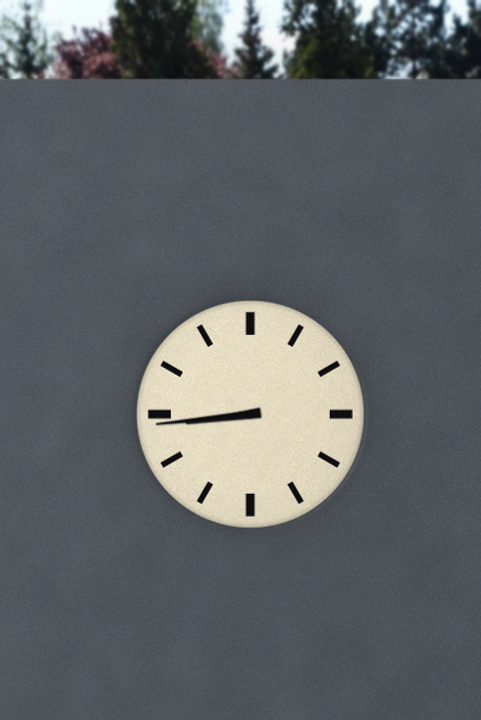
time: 8:44
